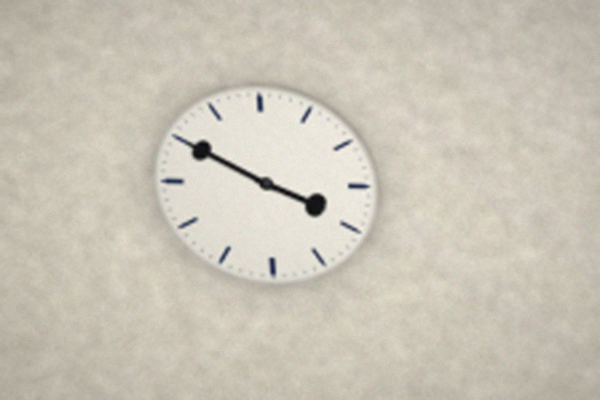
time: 3:50
